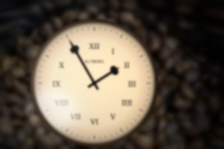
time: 1:55
